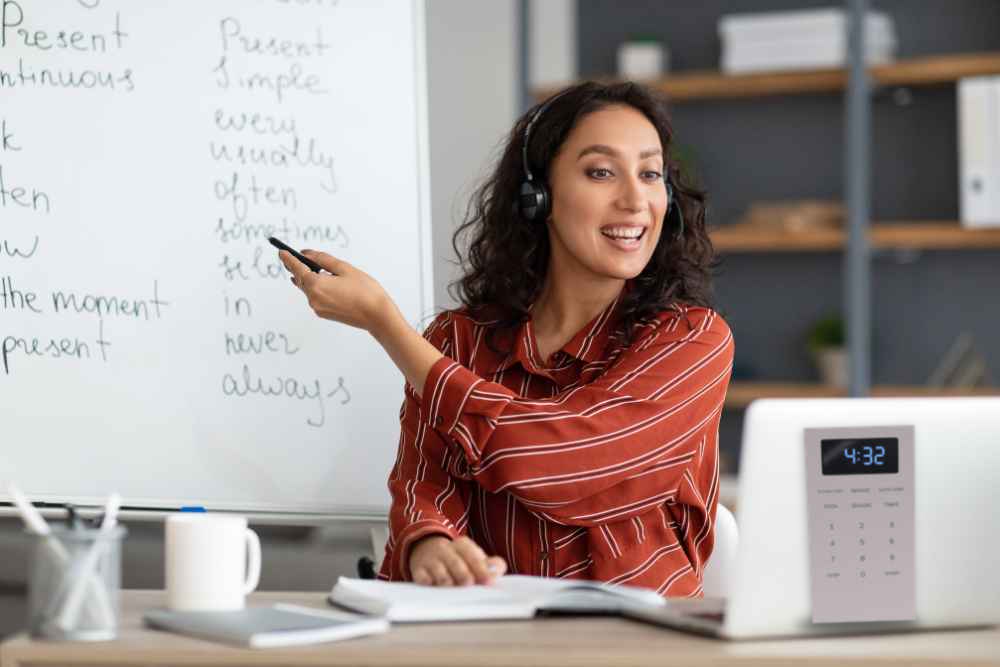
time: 4:32
